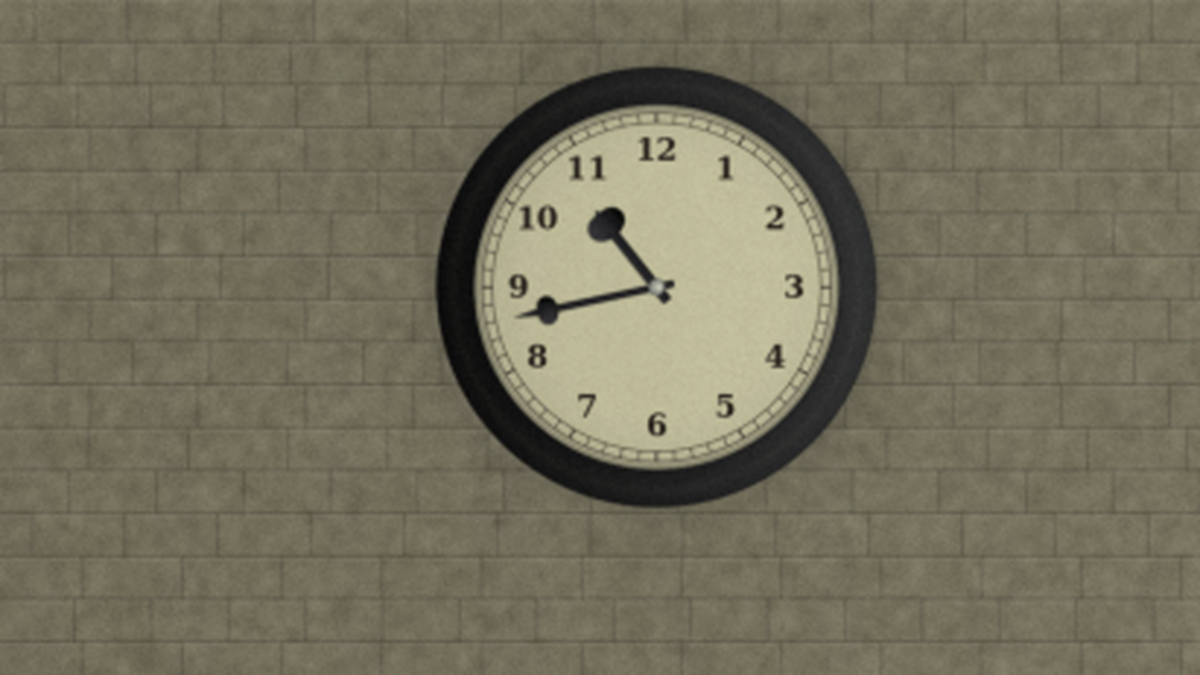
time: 10:43
